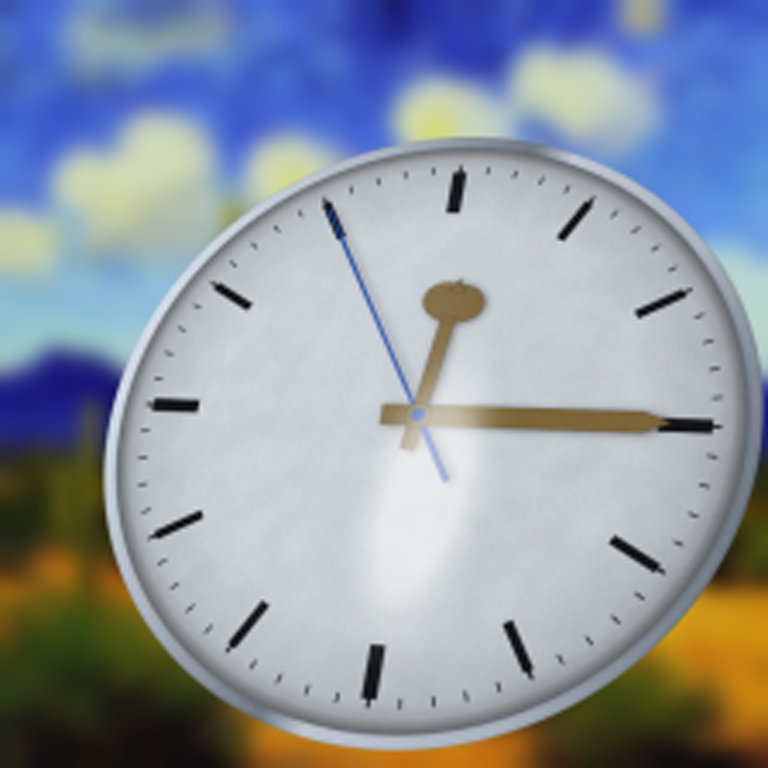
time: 12:14:55
